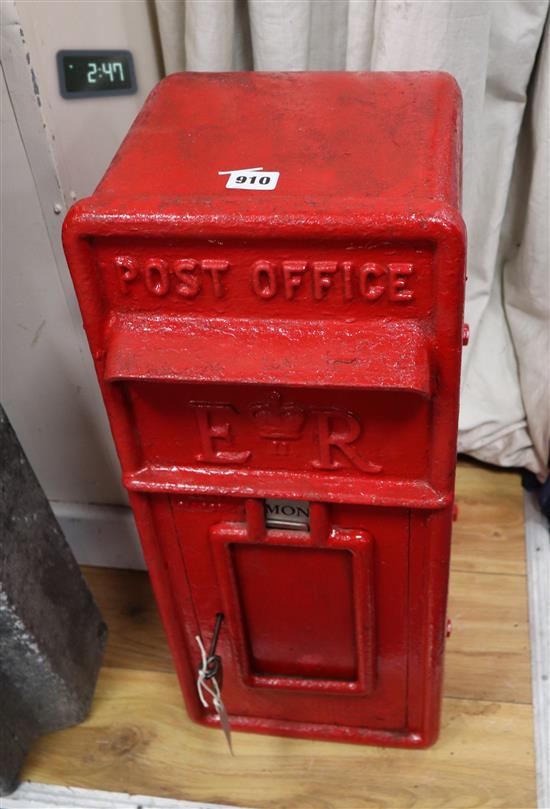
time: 2:47
